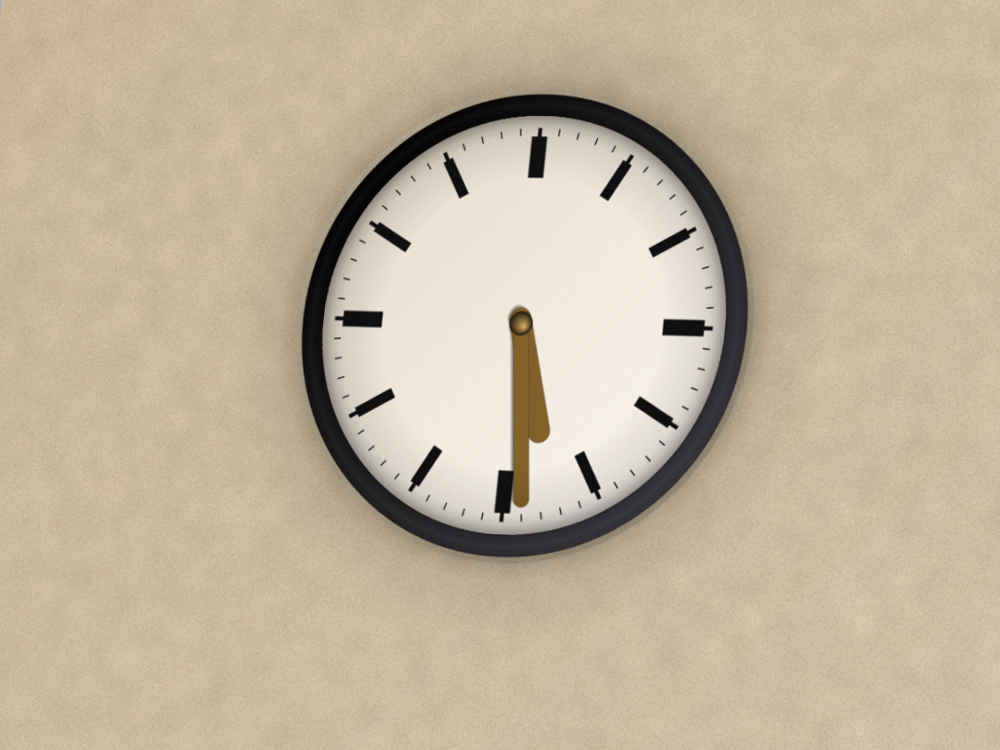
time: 5:29
